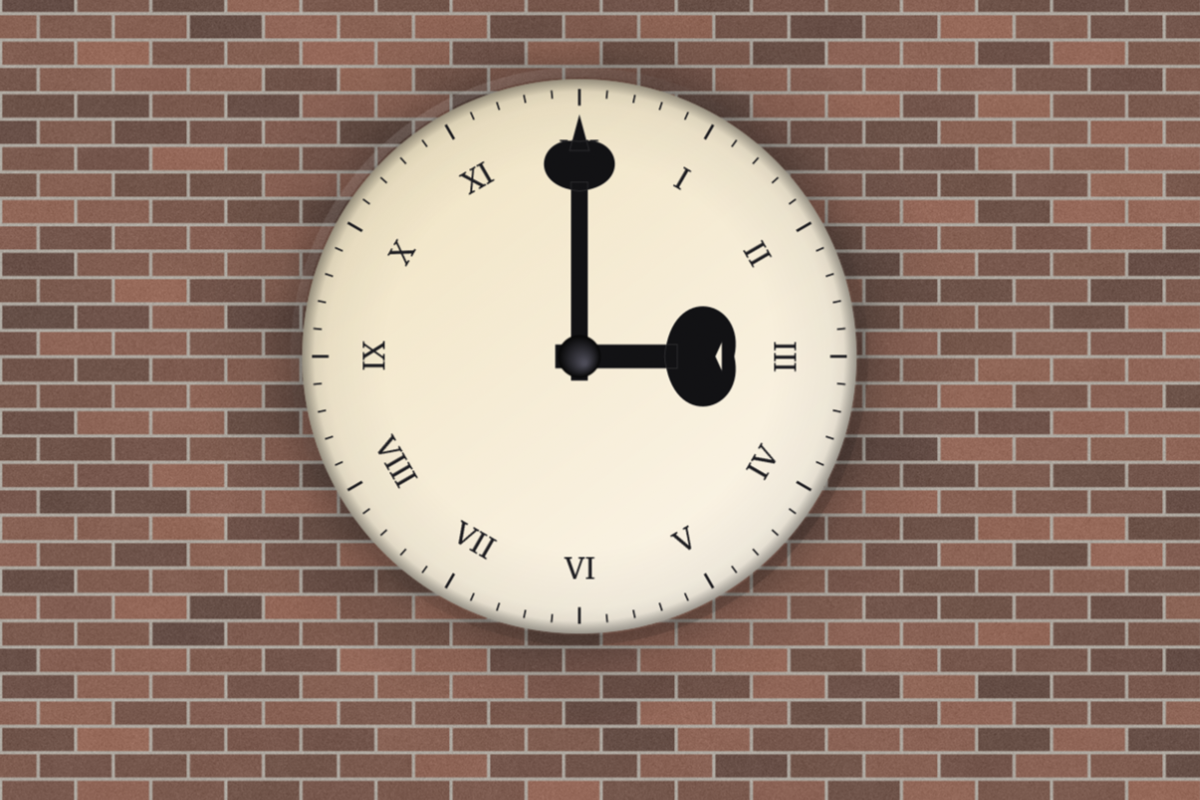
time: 3:00
